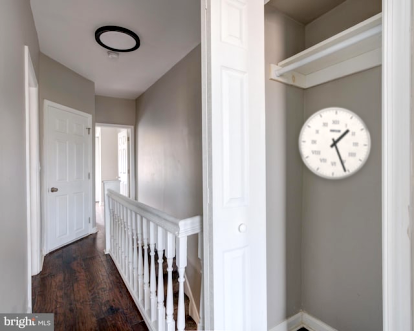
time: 1:26
